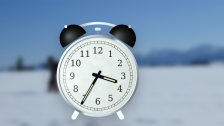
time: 3:35
